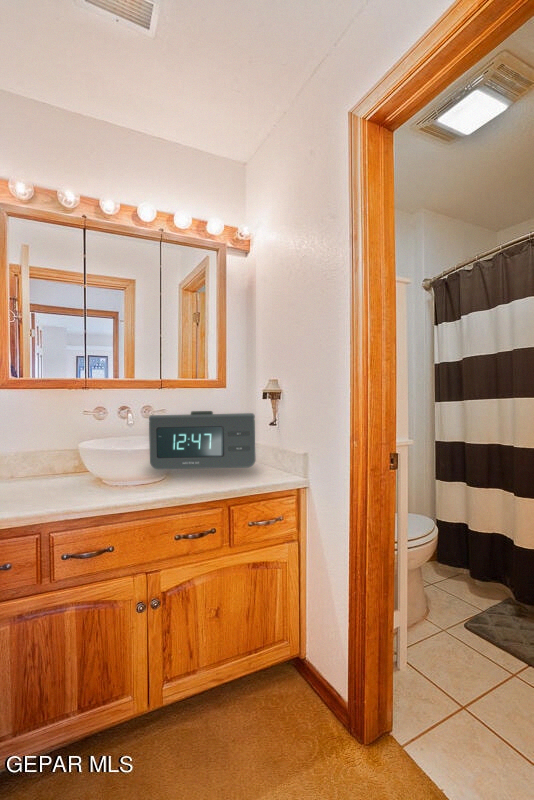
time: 12:47
